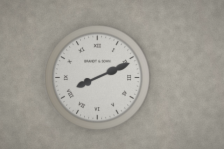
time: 8:11
